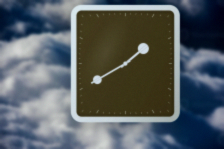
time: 1:40
